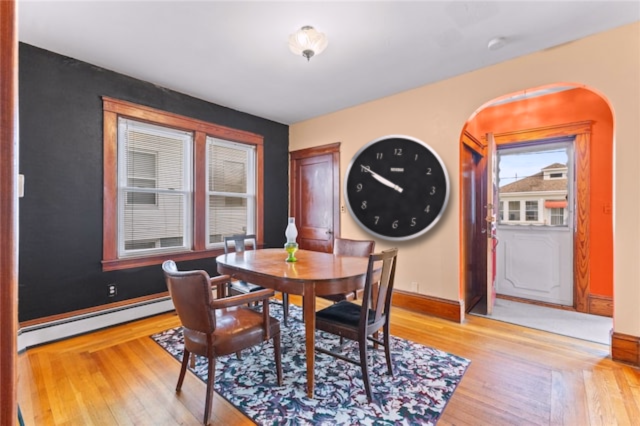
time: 9:50
